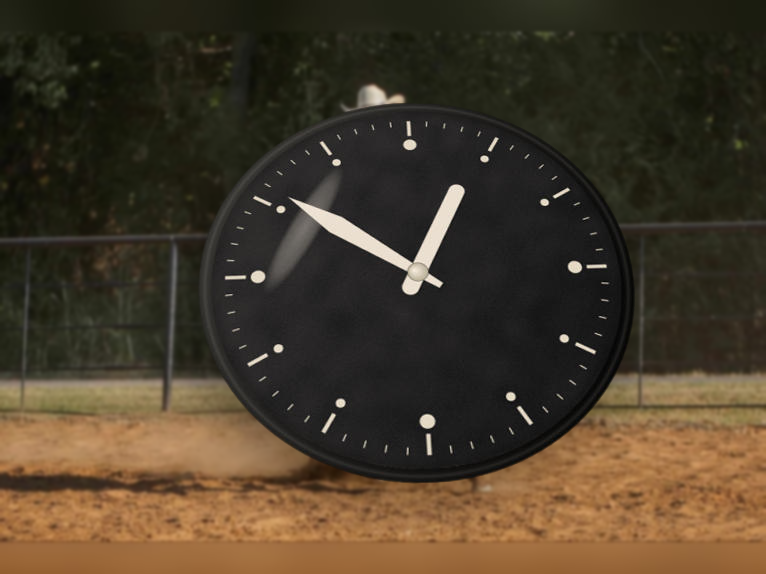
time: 12:51
